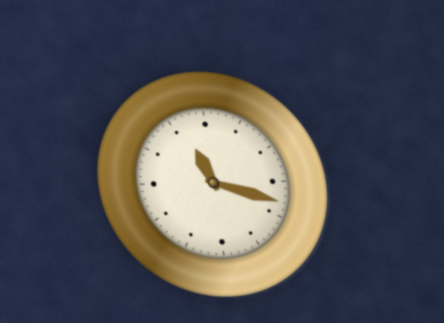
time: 11:18
